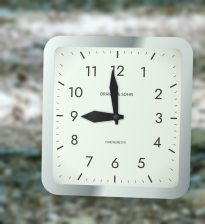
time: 8:59
